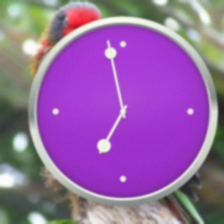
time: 6:58
